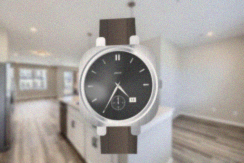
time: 4:35
